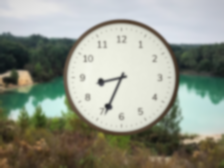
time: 8:34
